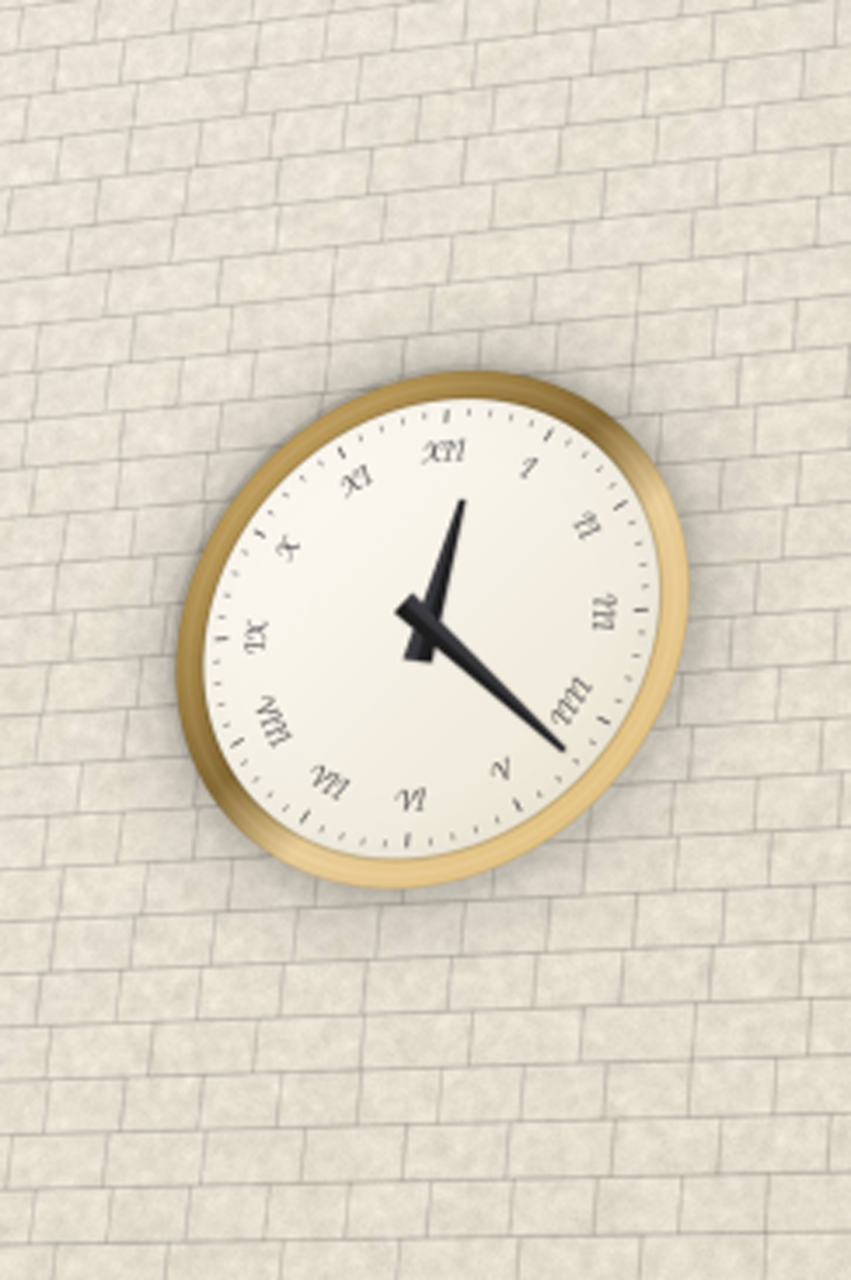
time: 12:22
